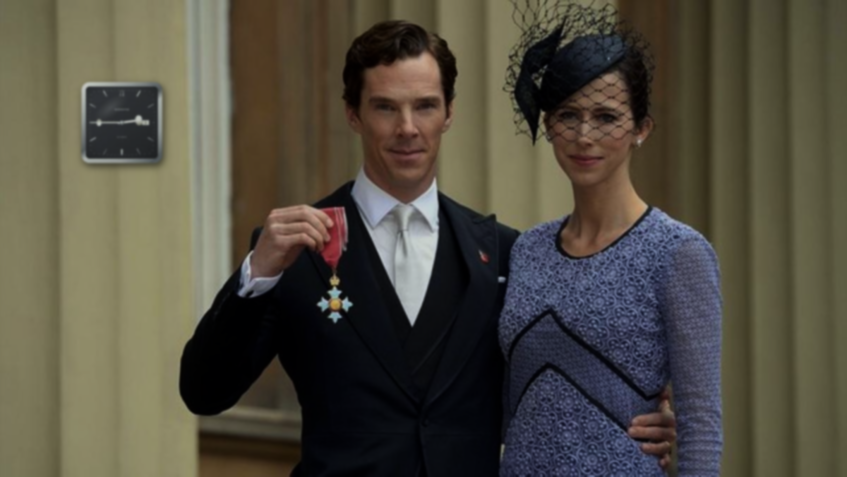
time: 2:45
